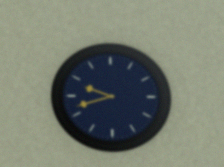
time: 9:42
